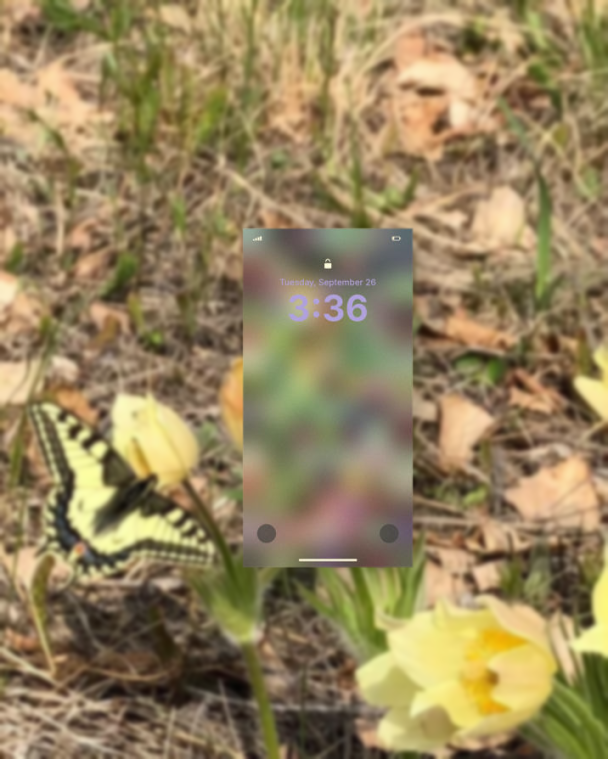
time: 3:36
